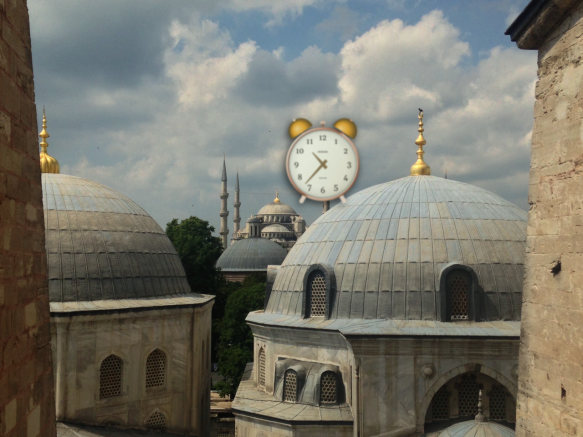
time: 10:37
